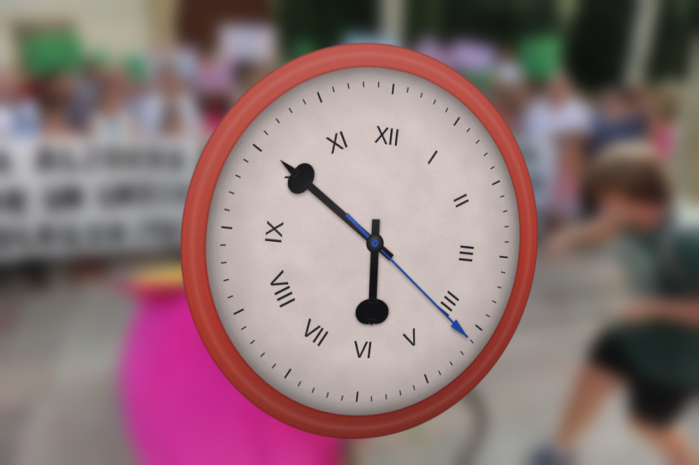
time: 5:50:21
